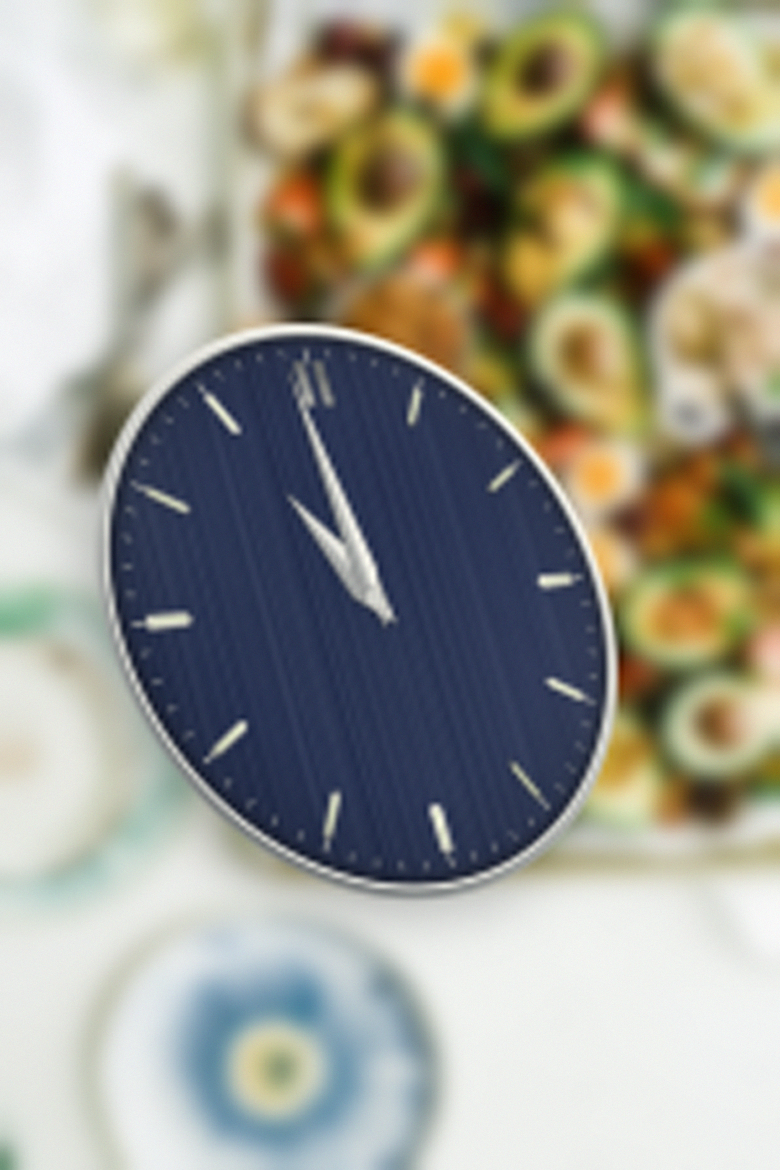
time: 10:59
